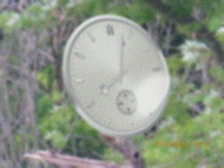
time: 8:03
